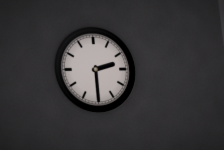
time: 2:30
